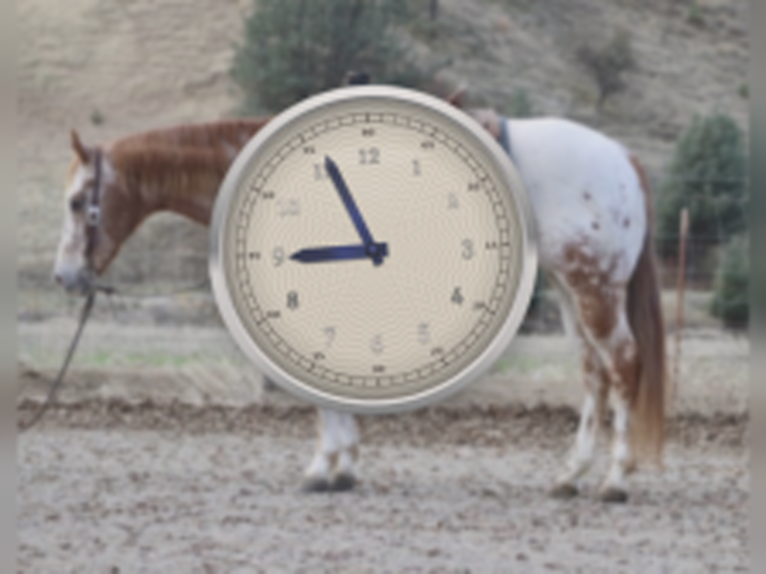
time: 8:56
